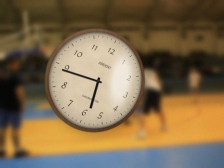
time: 5:44
